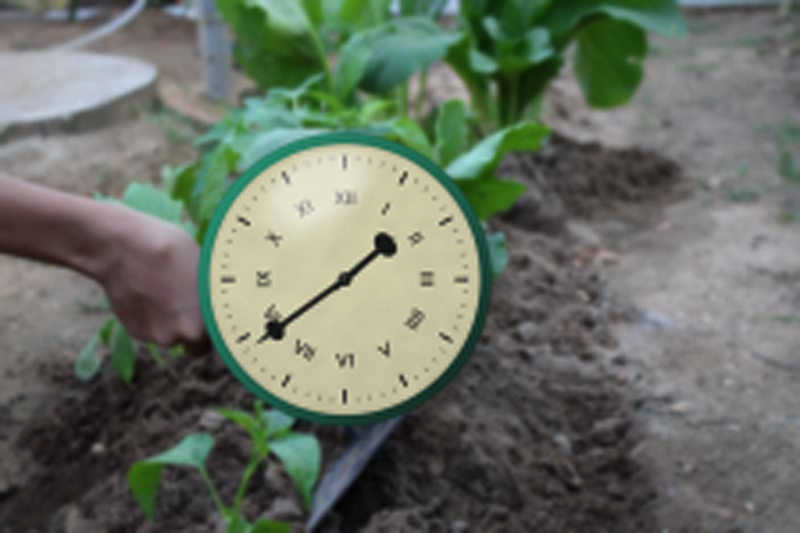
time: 1:39
